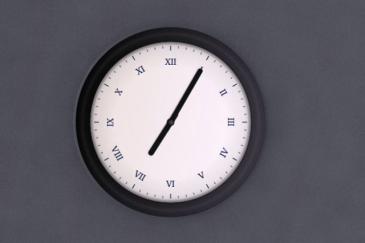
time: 7:05
